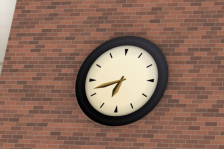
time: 6:42
